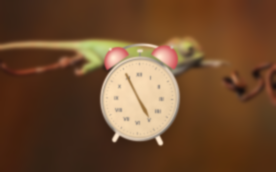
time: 4:55
